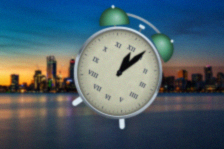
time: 12:04
